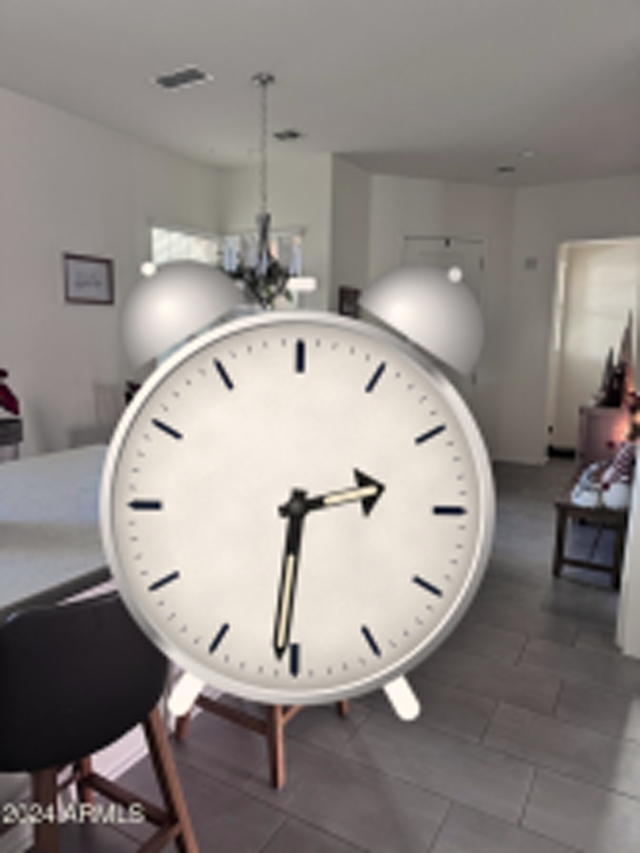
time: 2:31
